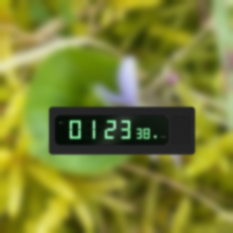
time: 1:23
